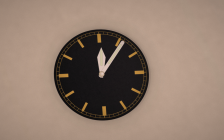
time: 12:06
